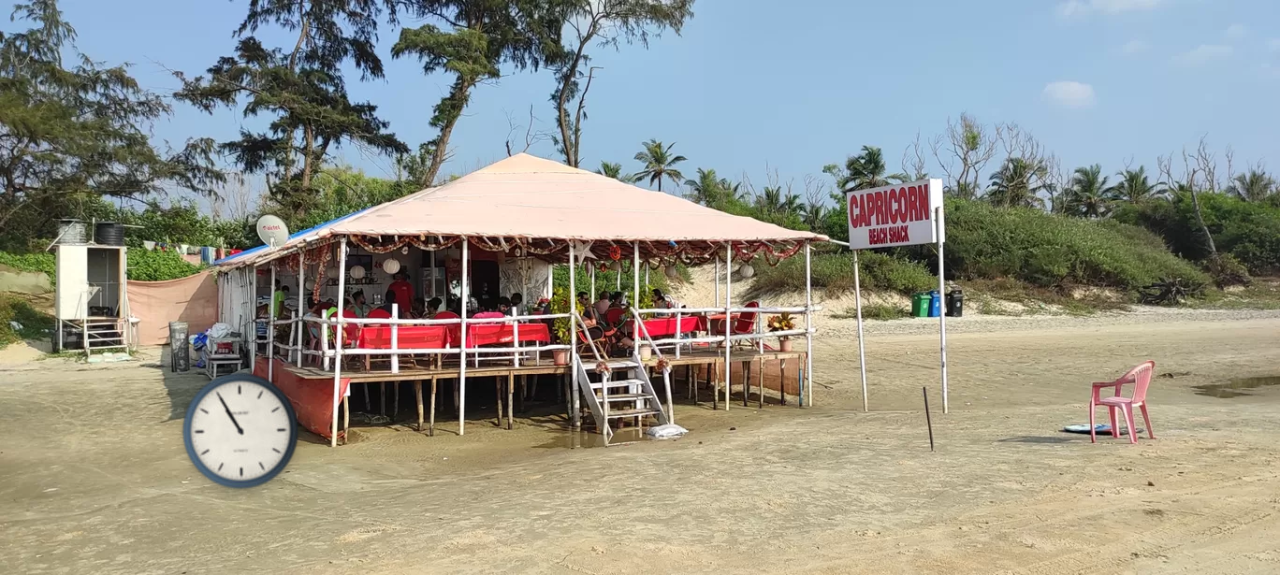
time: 10:55
